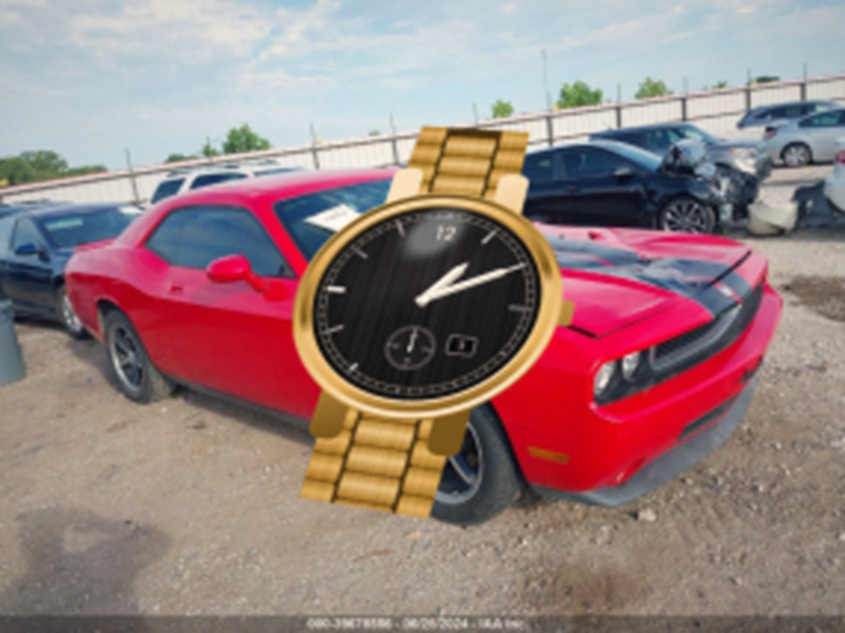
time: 1:10
